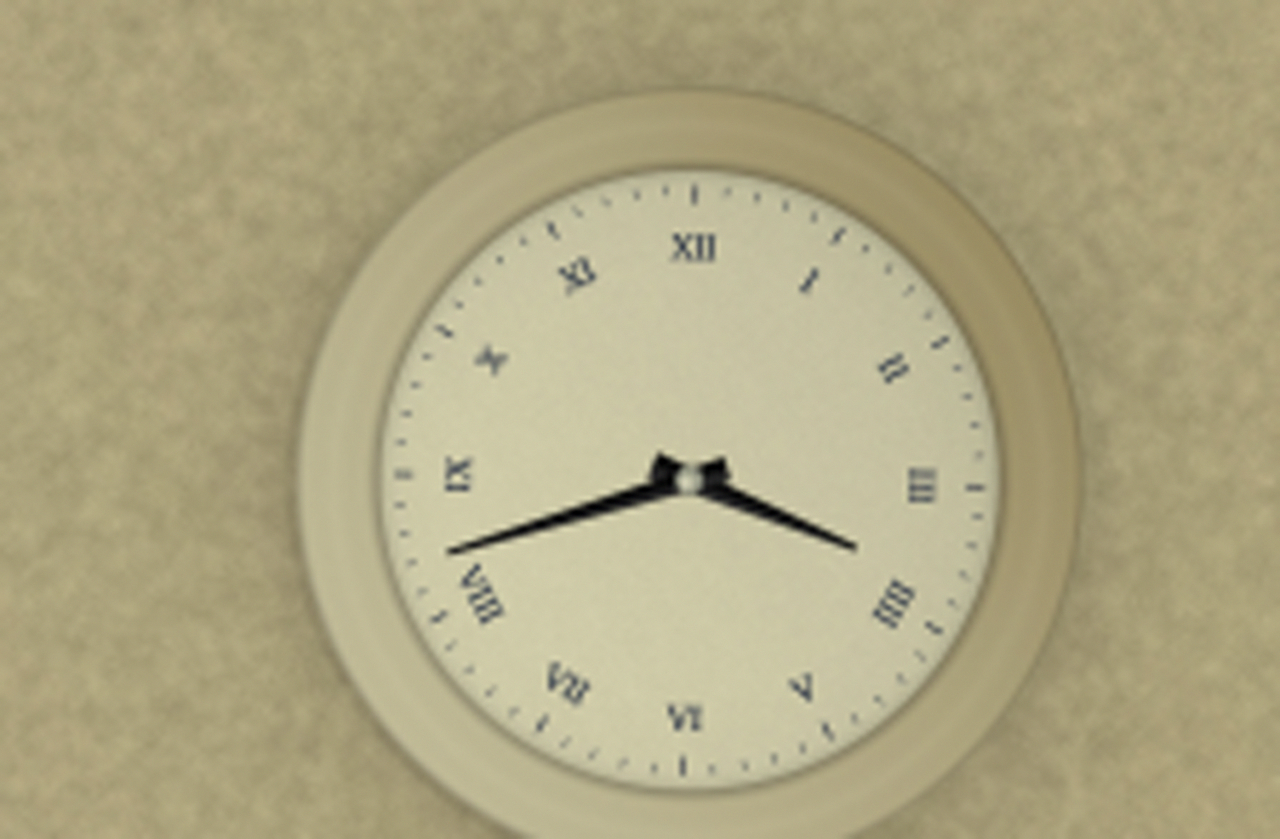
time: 3:42
